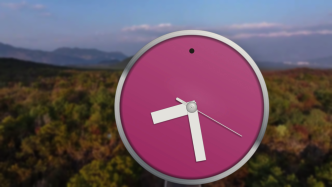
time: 8:28:20
